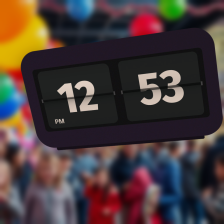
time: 12:53
